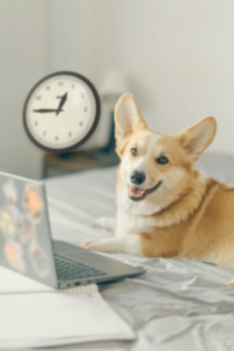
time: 12:45
